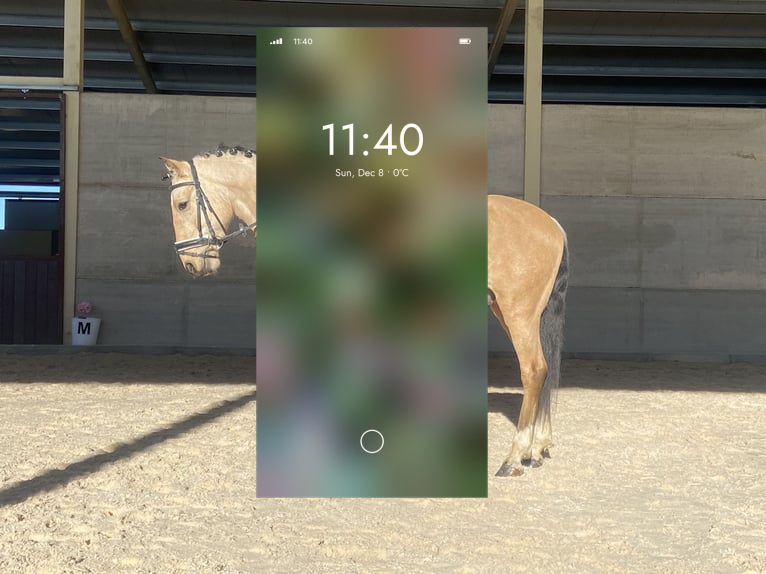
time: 11:40
